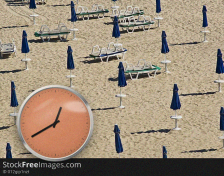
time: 12:40
